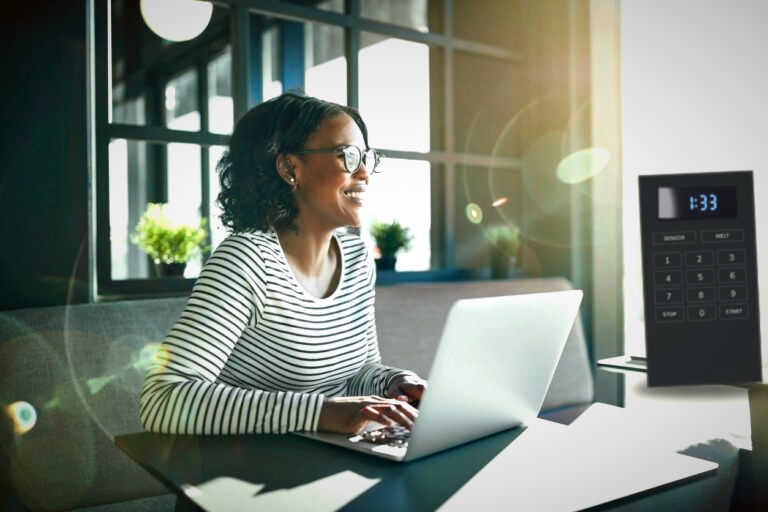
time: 1:33
